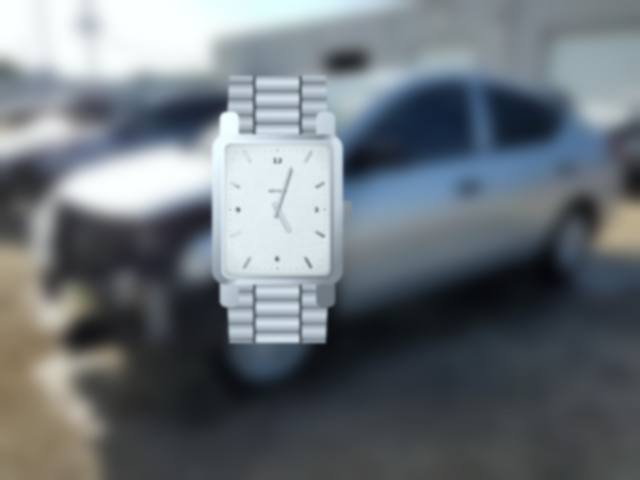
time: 5:03
